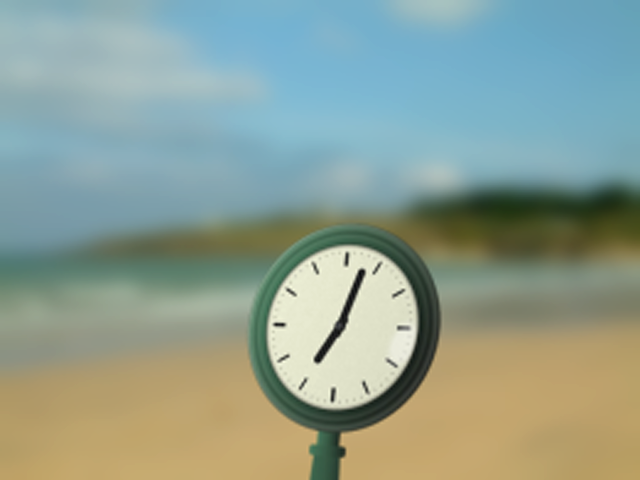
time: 7:03
